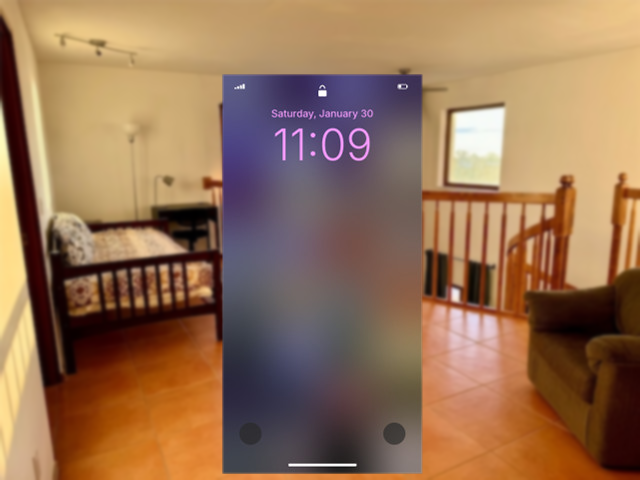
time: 11:09
